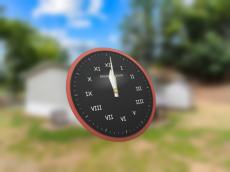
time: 12:01
